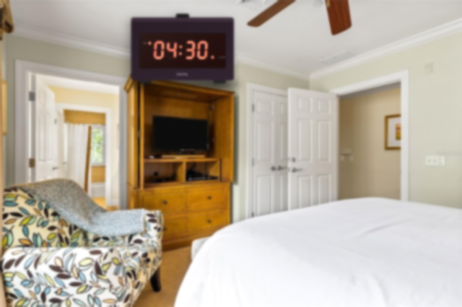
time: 4:30
